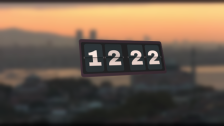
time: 12:22
